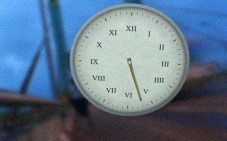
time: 5:27
